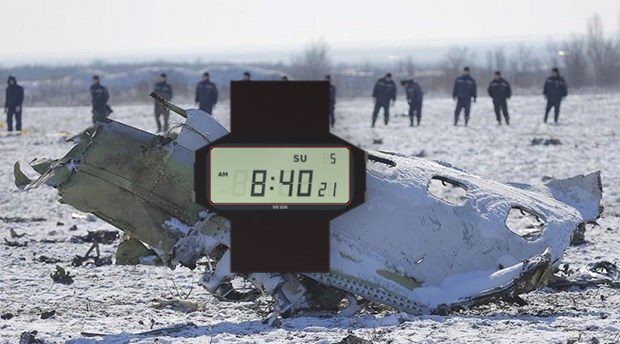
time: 8:40:21
